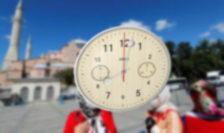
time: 8:02
